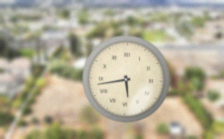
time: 5:43
